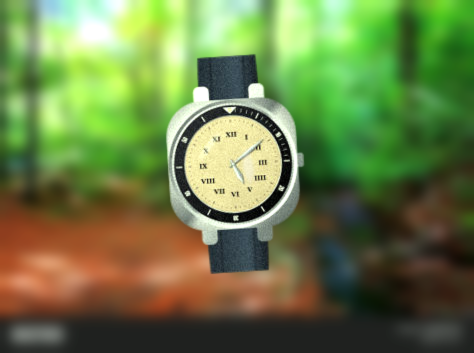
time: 5:09
